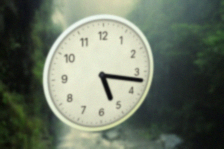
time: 5:17
